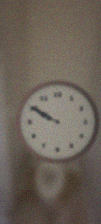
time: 9:50
